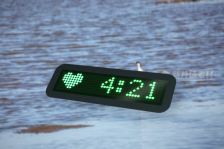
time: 4:21
